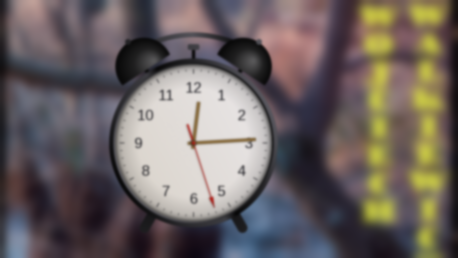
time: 12:14:27
